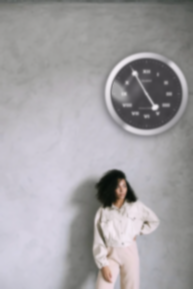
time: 4:55
